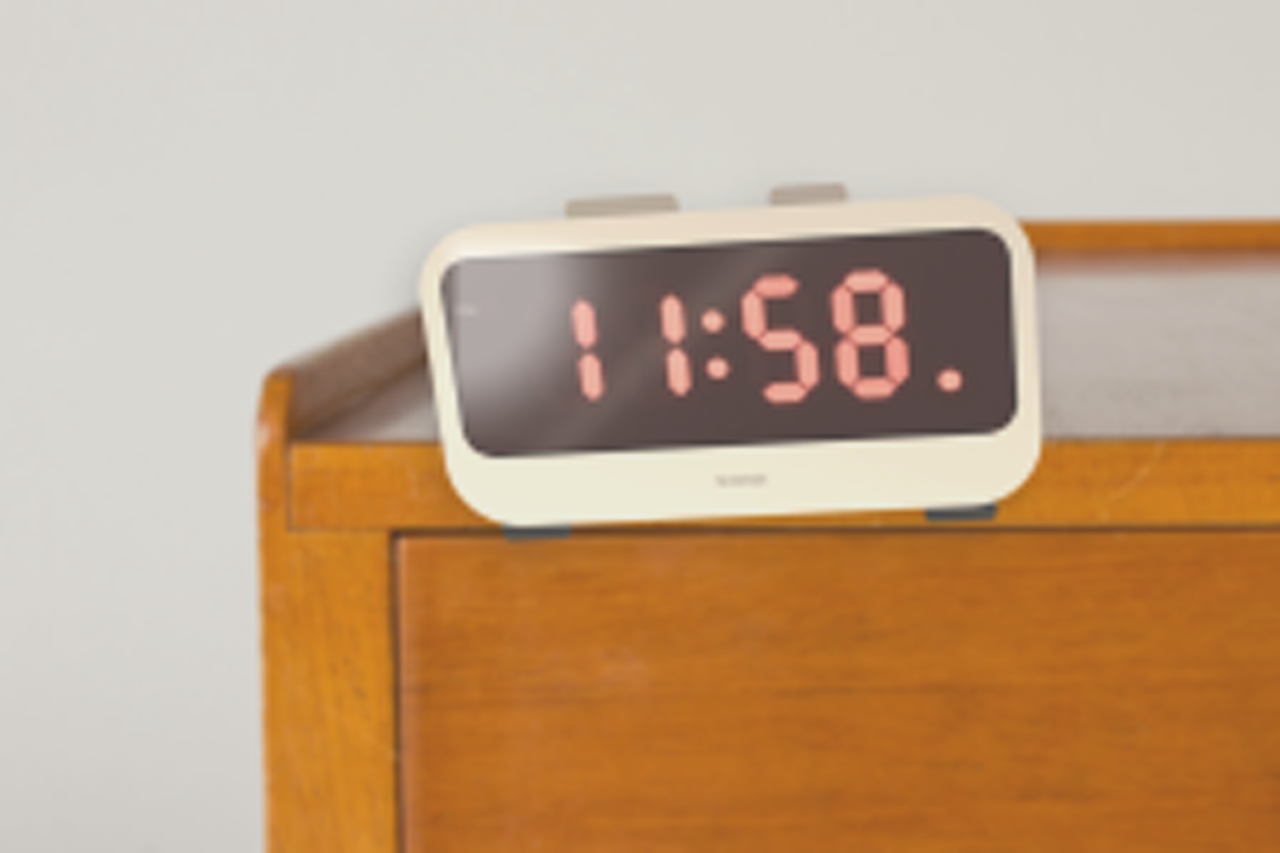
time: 11:58
